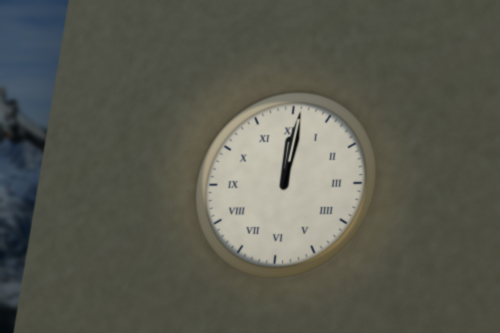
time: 12:01
